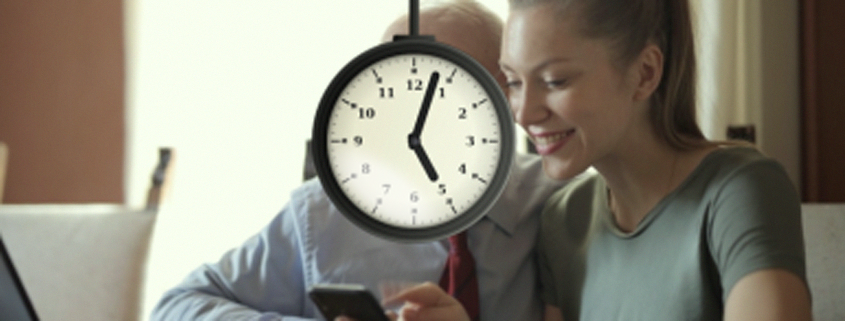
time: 5:03
